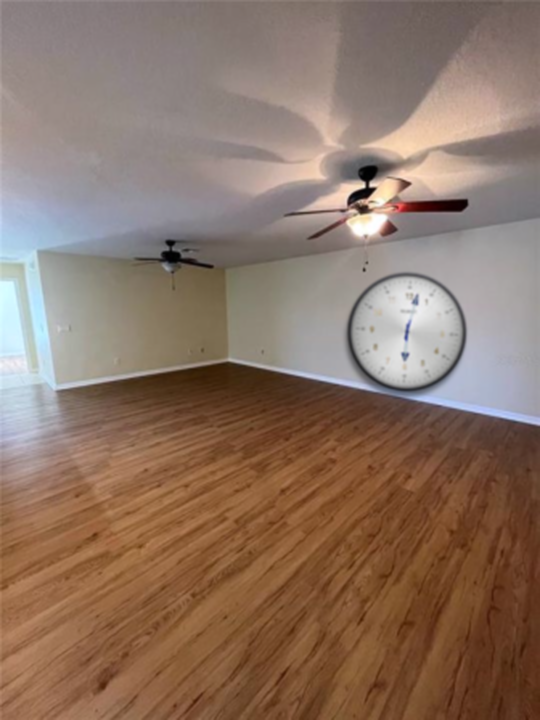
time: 6:02
